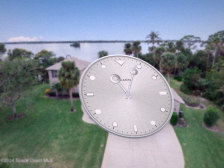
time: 11:04
